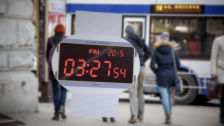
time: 3:27:54
